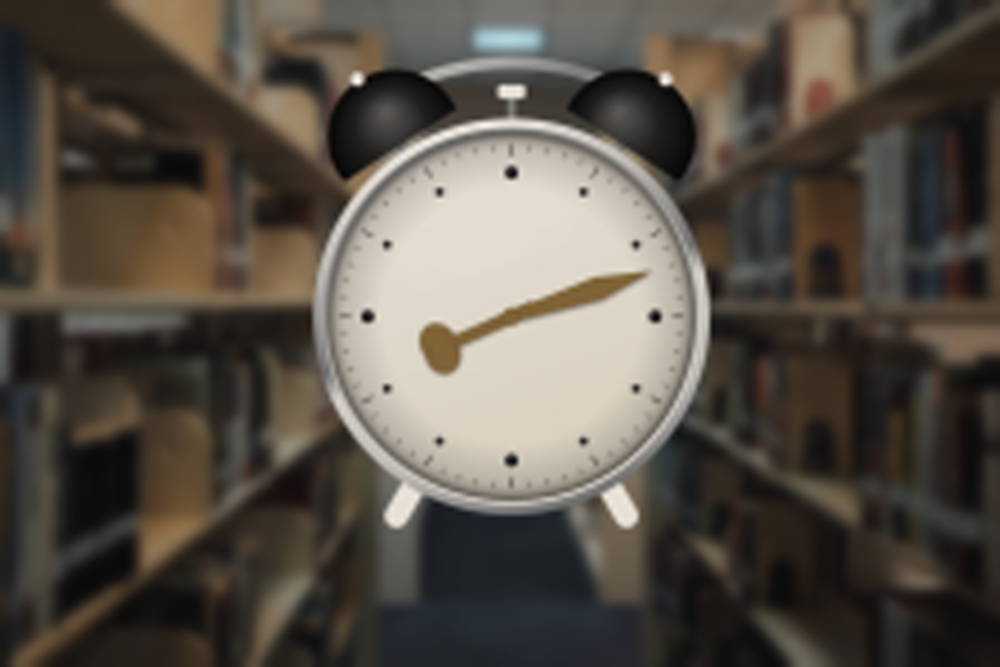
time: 8:12
